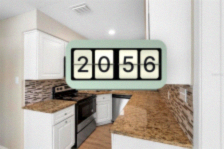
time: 20:56
